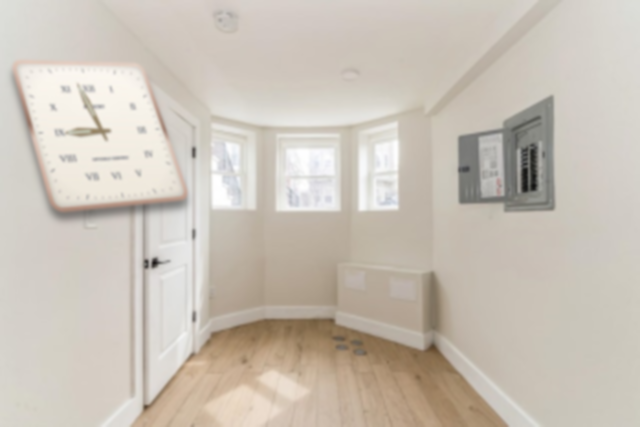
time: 8:58
